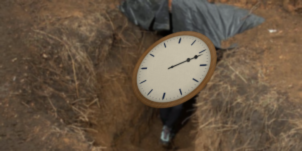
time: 2:11
